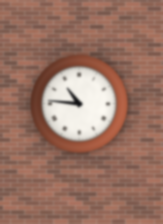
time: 10:46
